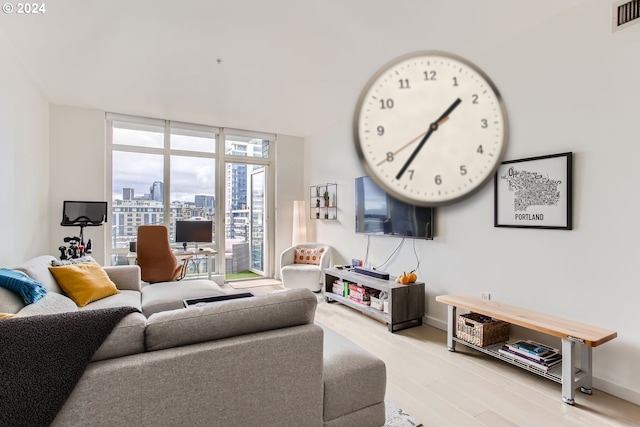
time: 1:36:40
